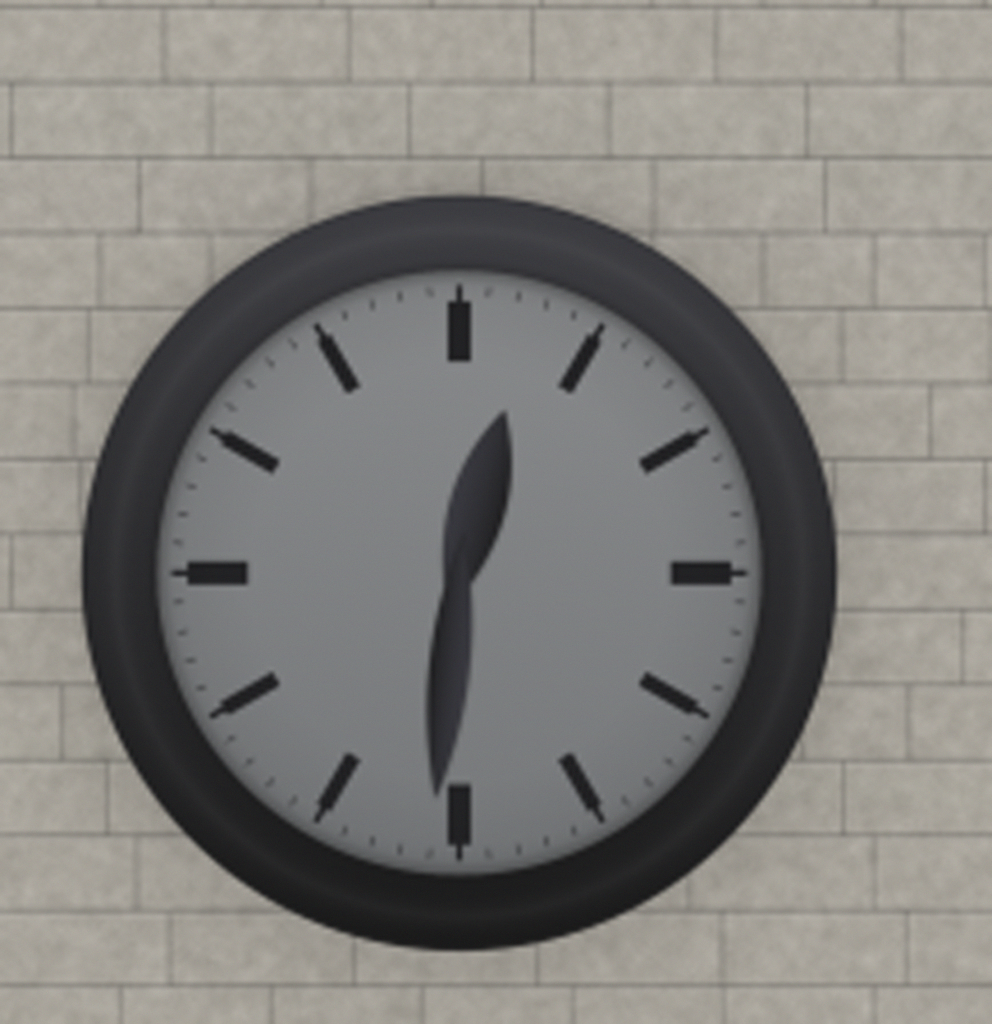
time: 12:31
